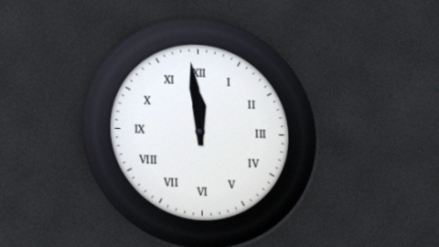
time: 11:59
